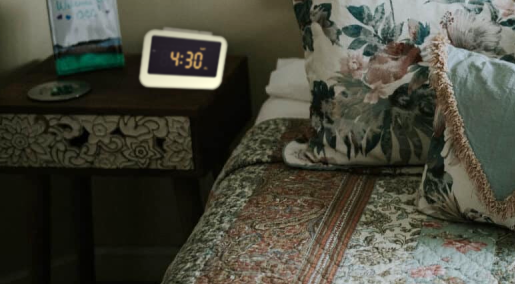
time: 4:30
